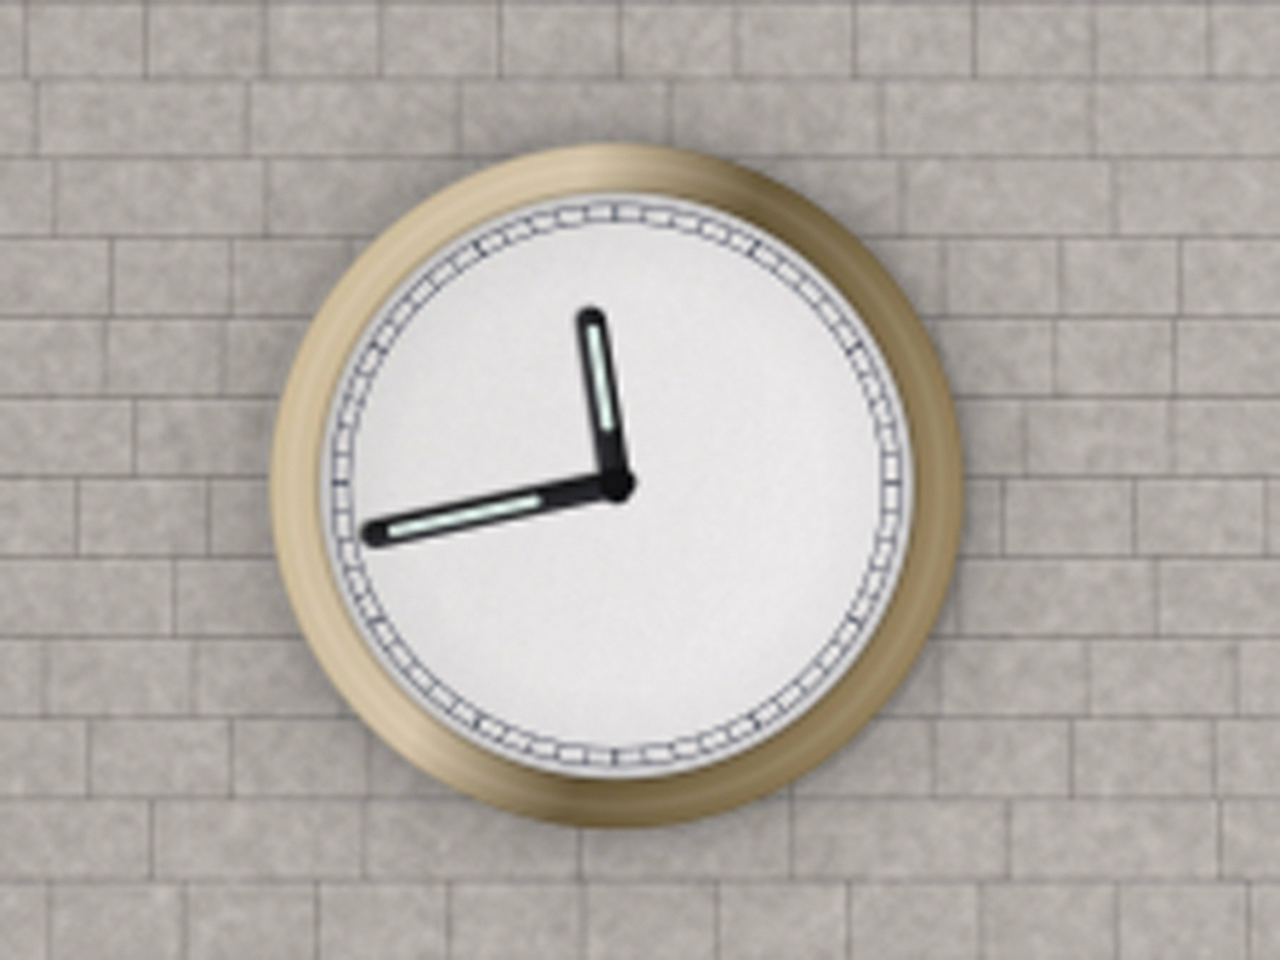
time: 11:43
